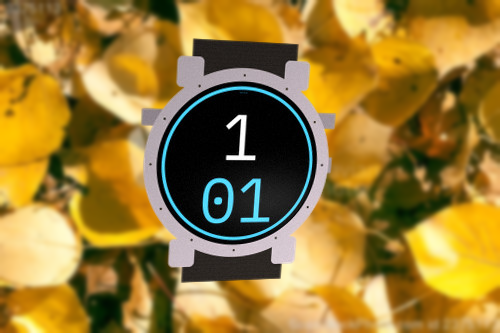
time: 1:01
